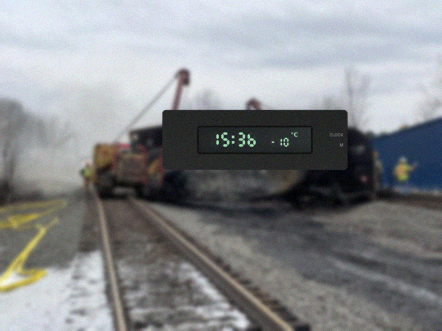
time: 15:36
